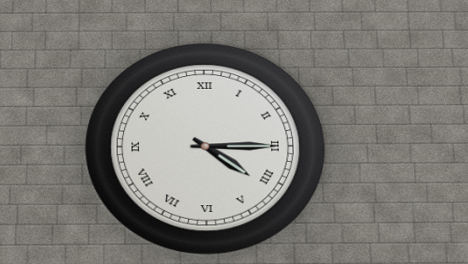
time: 4:15
